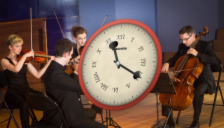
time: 11:20
